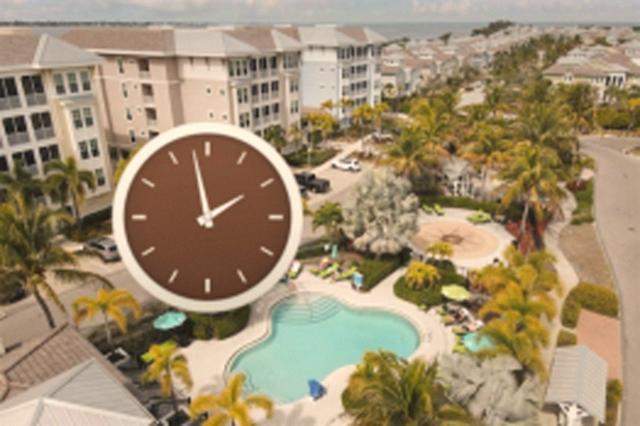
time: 1:58
